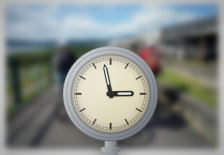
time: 2:58
